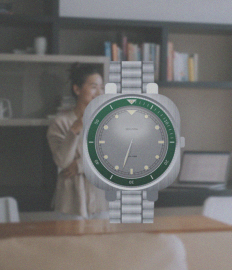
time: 6:33
